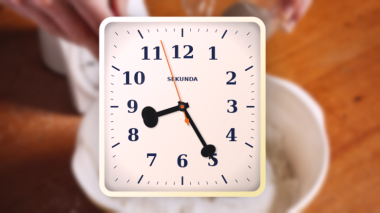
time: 8:24:57
